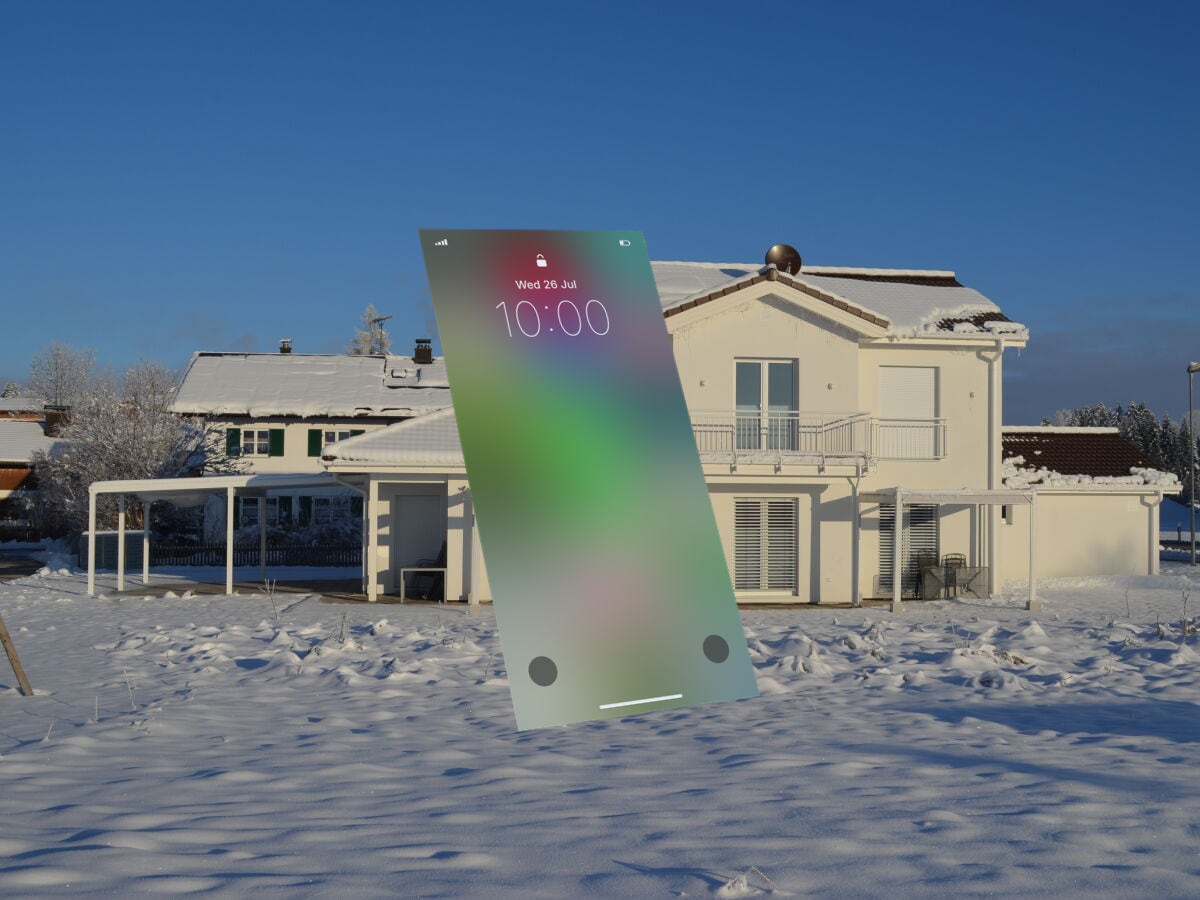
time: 10:00
